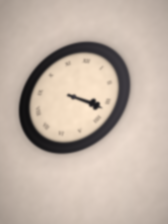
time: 3:17
